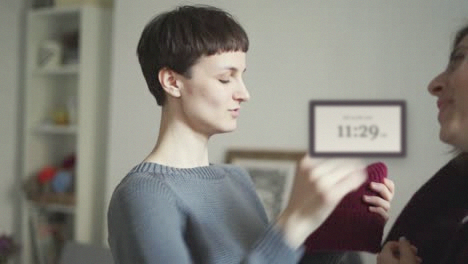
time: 11:29
